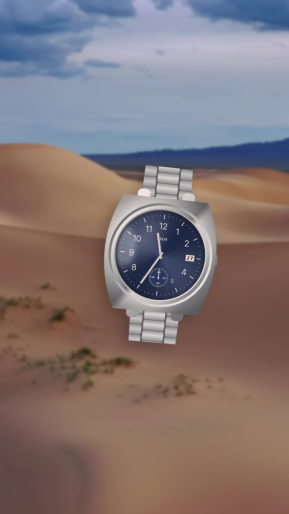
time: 11:35
